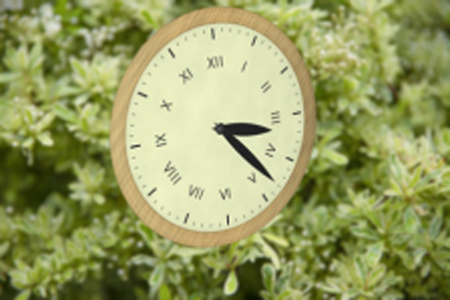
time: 3:23
